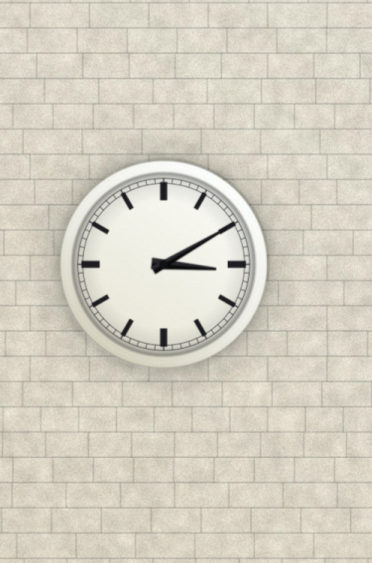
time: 3:10
